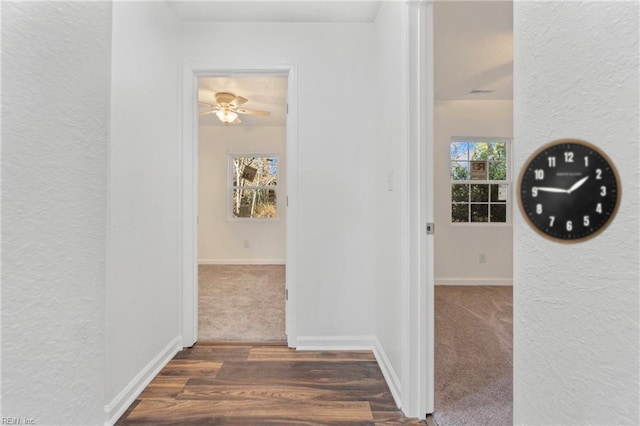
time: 1:46
